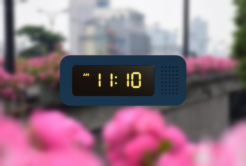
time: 11:10
